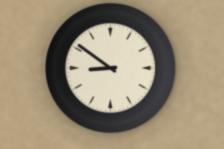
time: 8:51
